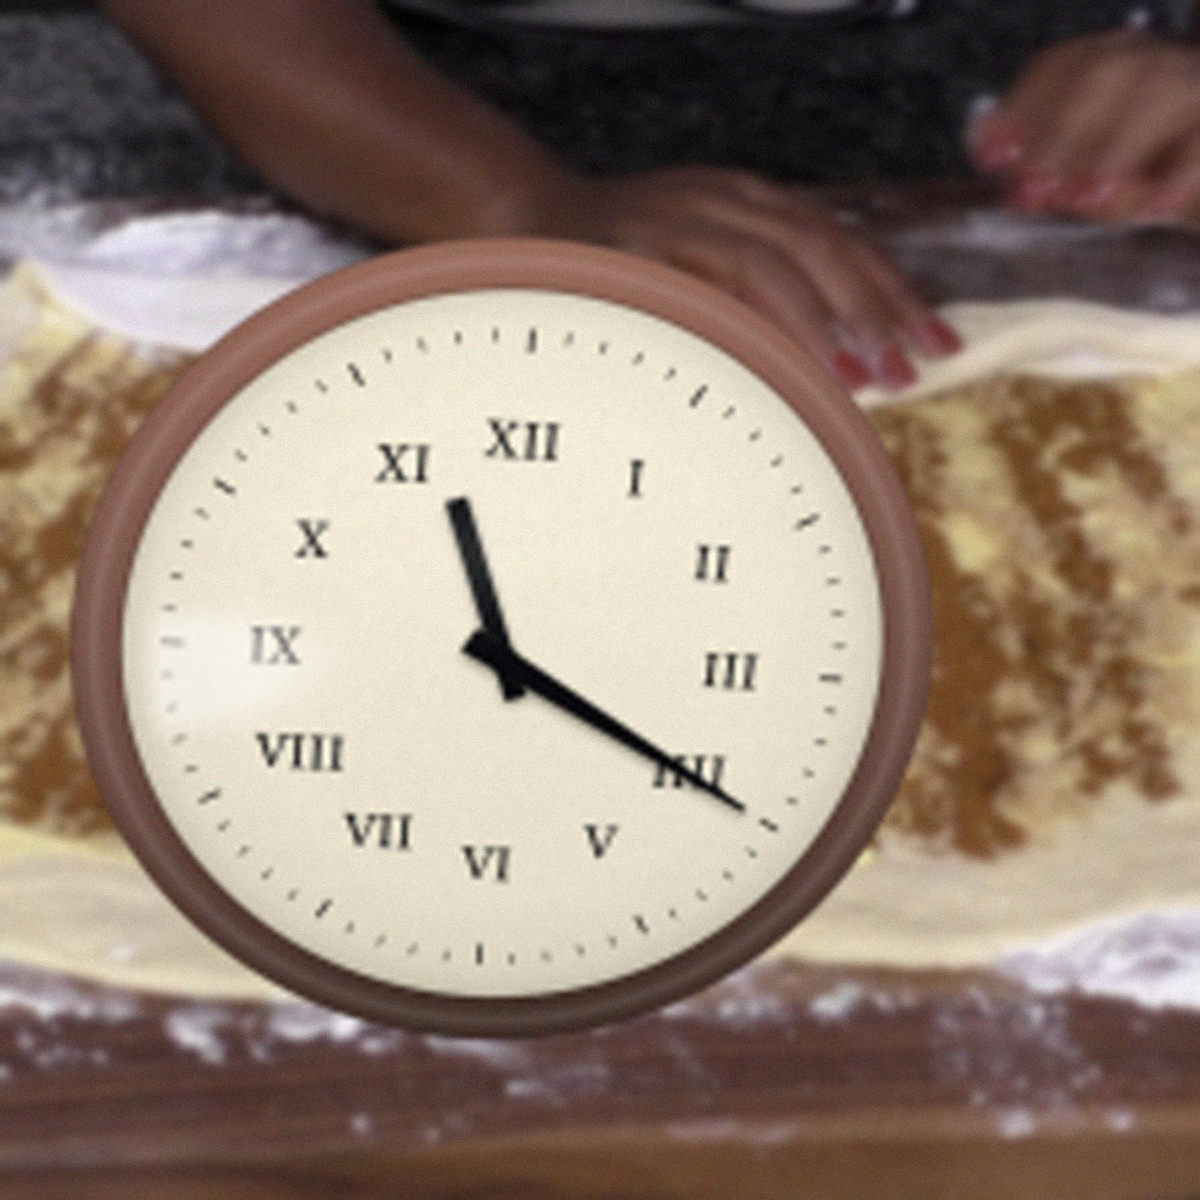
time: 11:20
